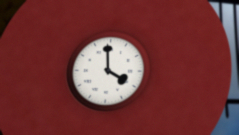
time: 3:59
